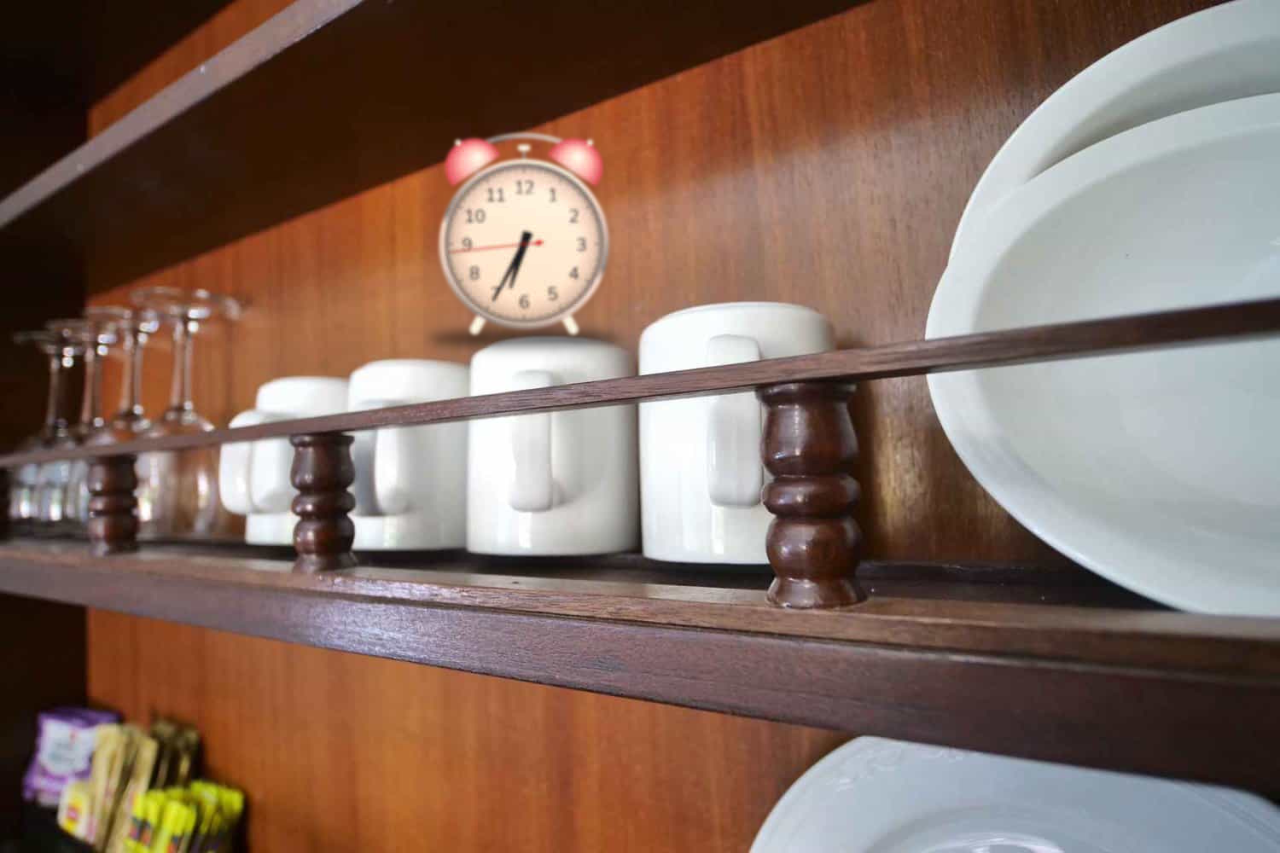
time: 6:34:44
